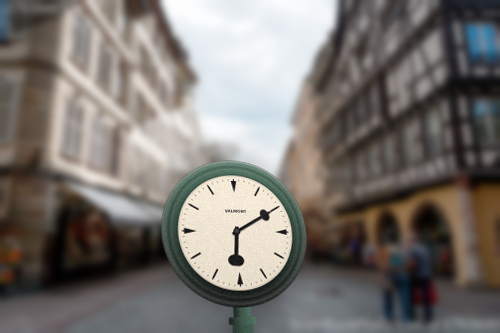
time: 6:10
